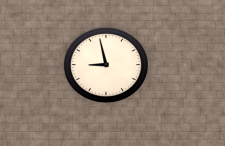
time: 8:58
